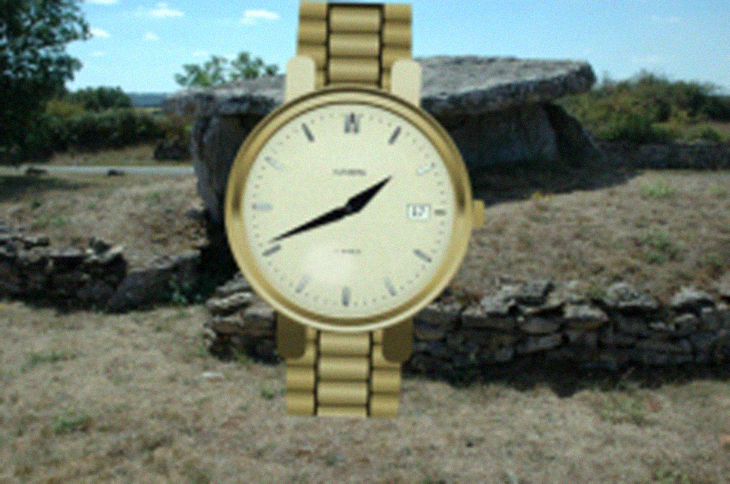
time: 1:41
